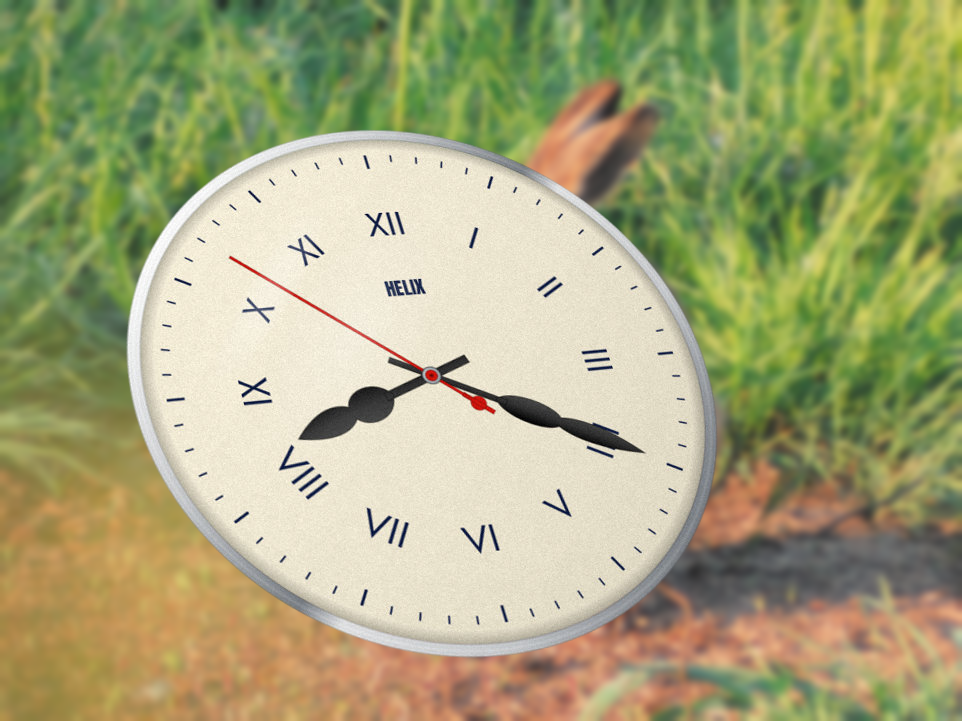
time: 8:19:52
